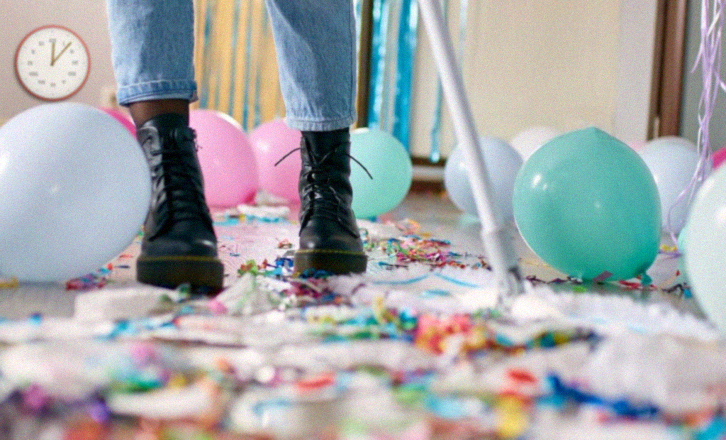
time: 12:07
